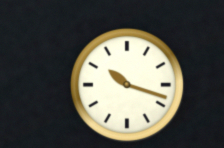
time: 10:18
